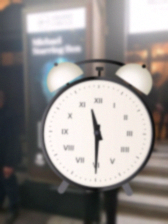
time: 11:30
